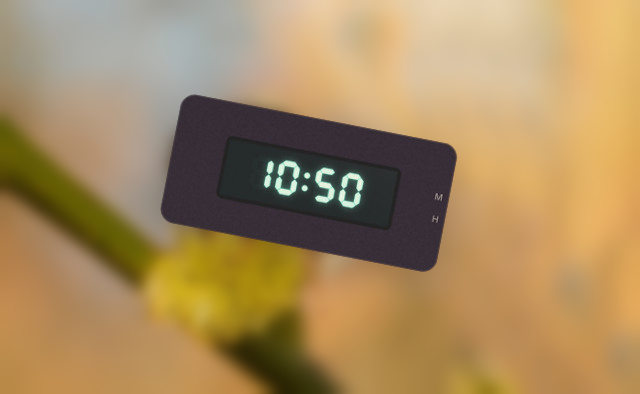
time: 10:50
